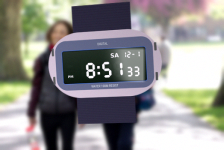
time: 8:51:33
